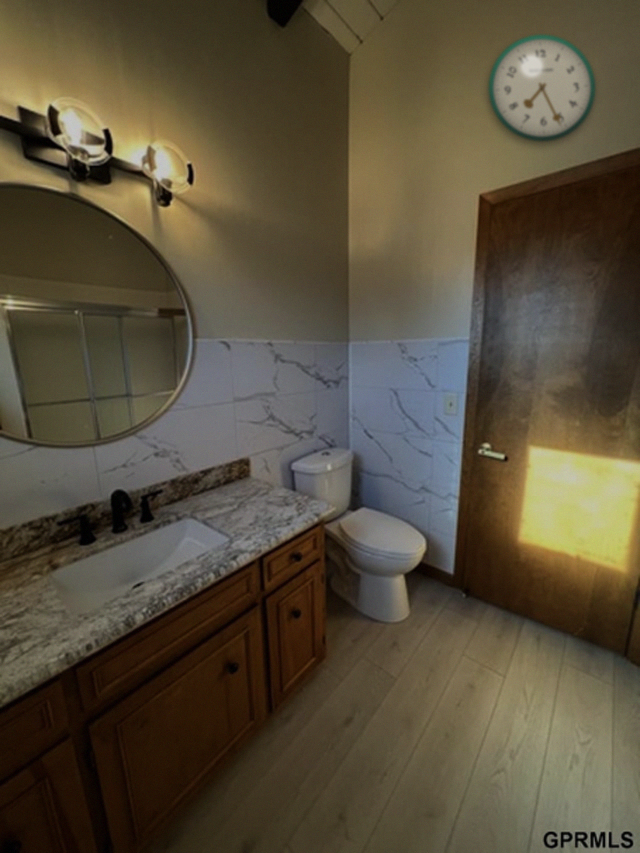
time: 7:26
